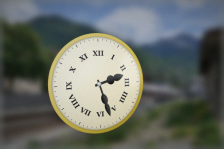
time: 2:27
